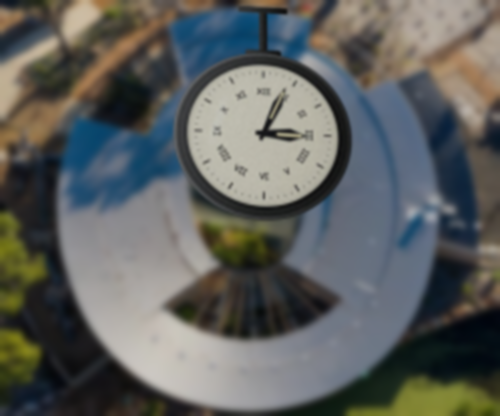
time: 3:04
